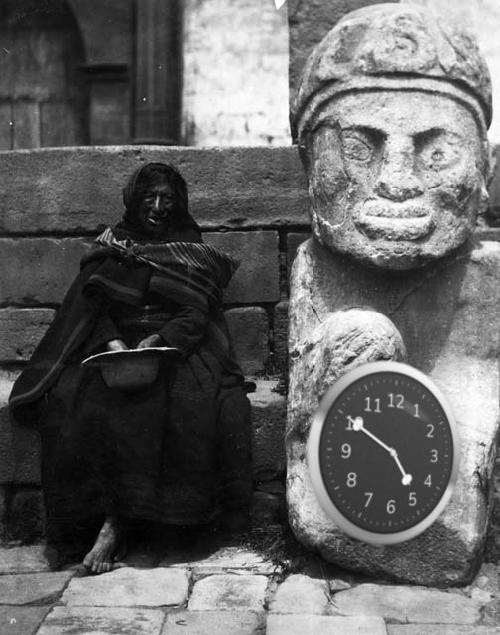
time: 4:50
